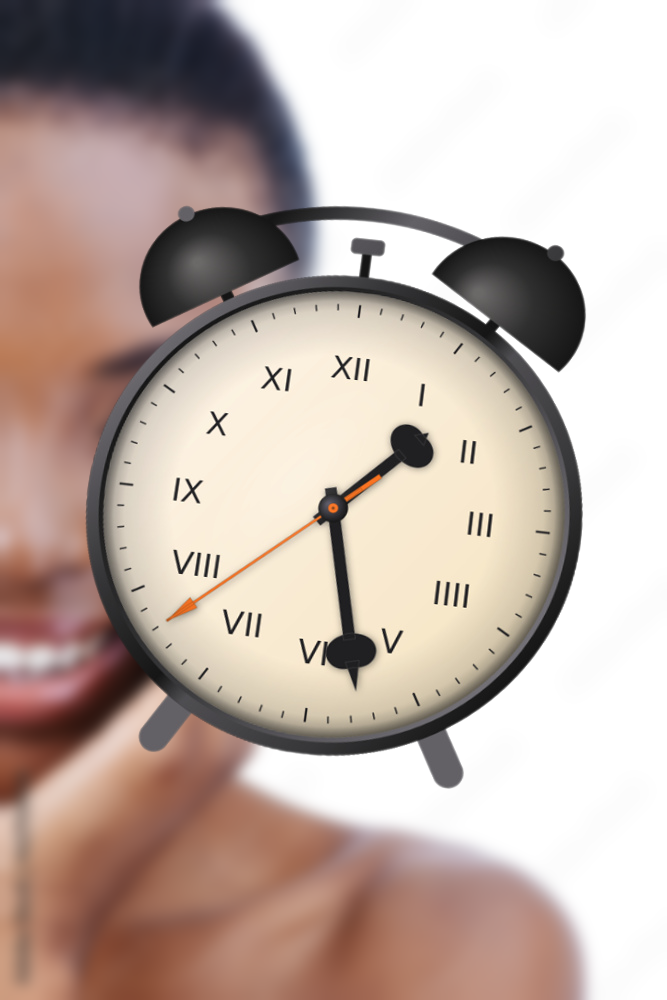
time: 1:27:38
